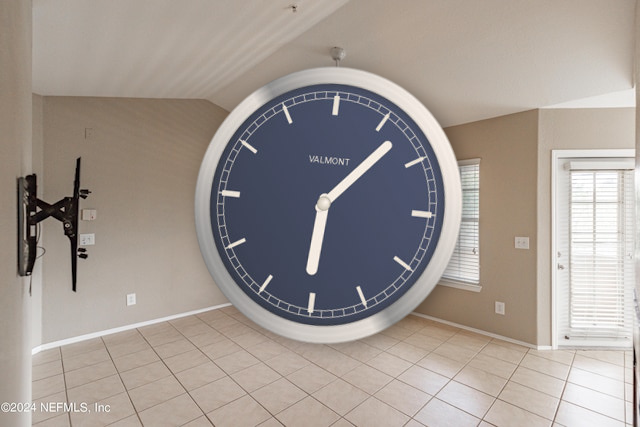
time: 6:07
